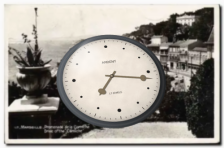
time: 7:17
